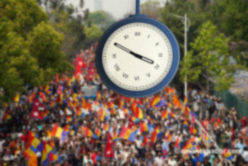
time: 3:50
